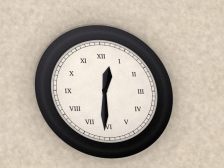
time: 12:31
